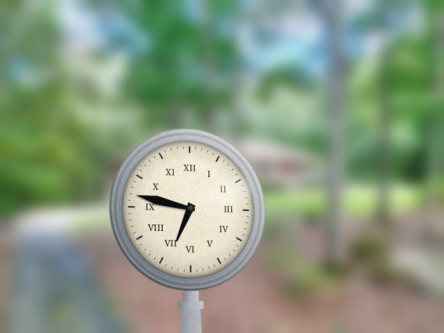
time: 6:47
